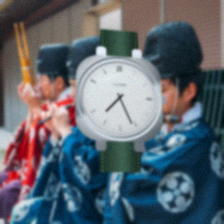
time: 7:26
